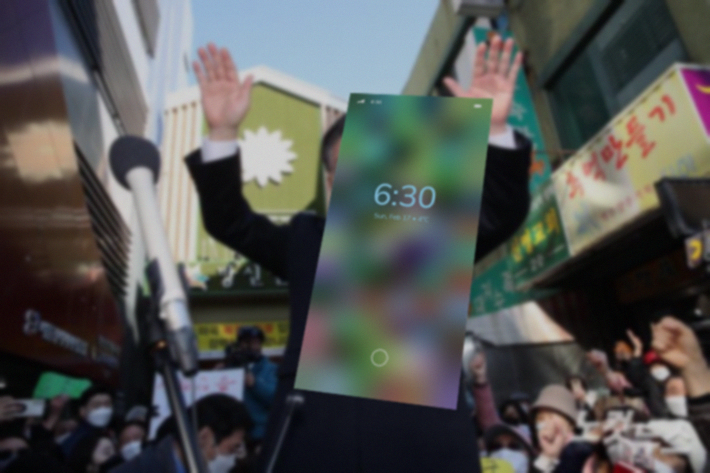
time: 6:30
